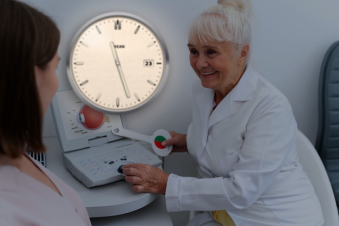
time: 11:27
